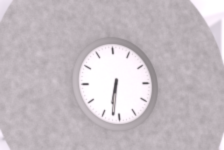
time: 6:32
